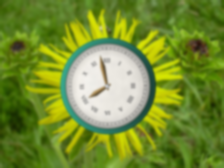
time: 7:58
